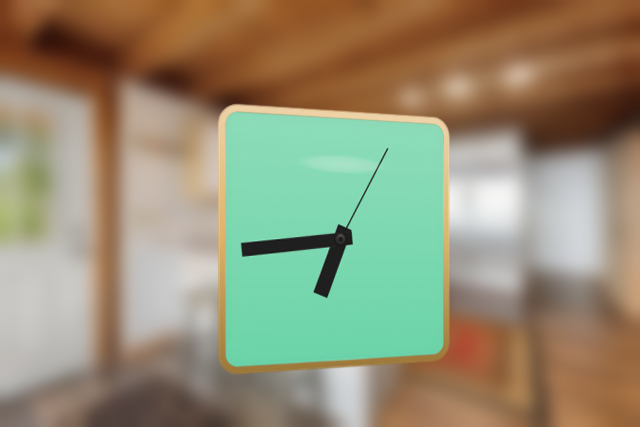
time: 6:44:05
